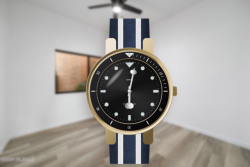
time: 6:02
